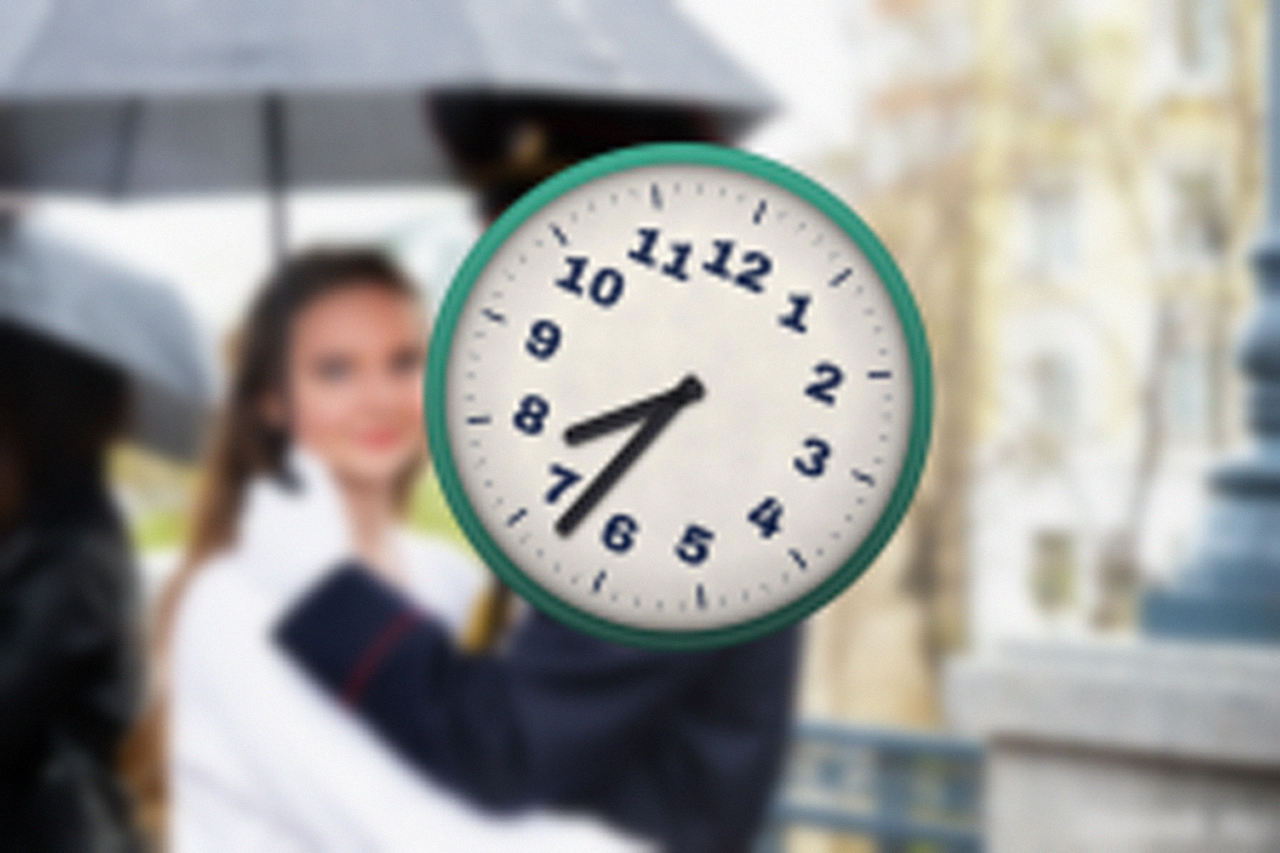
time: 7:33
